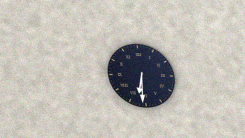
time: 6:31
